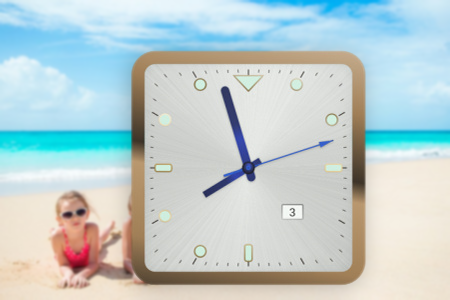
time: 7:57:12
